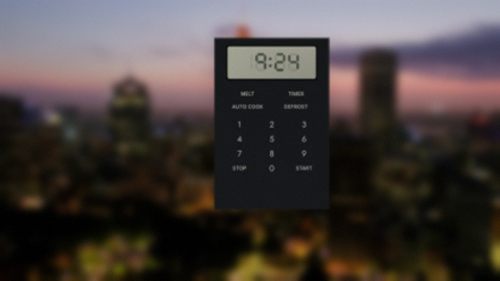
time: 9:24
